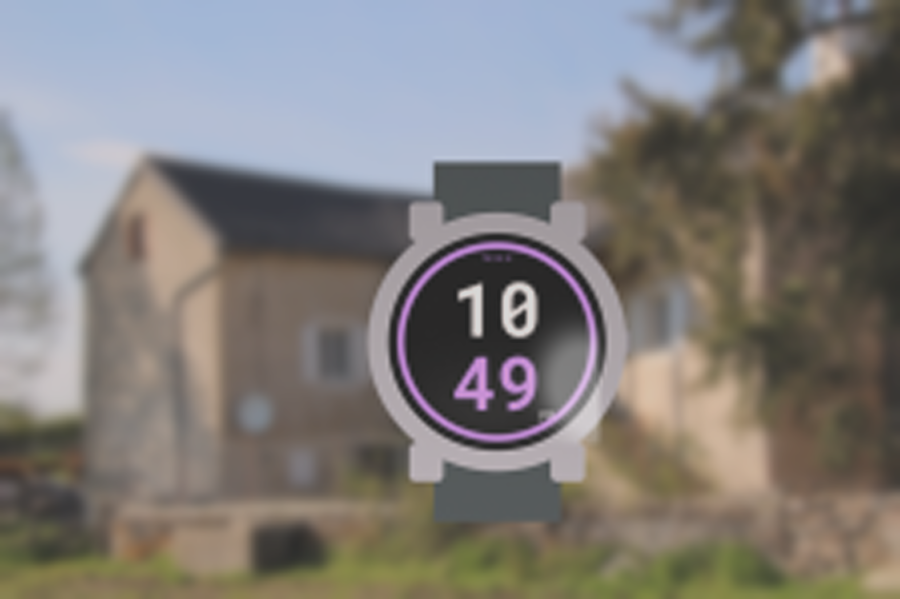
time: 10:49
